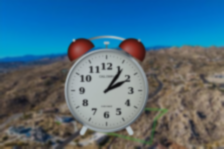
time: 2:06
